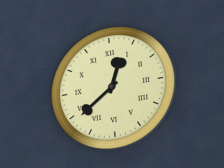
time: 12:39
